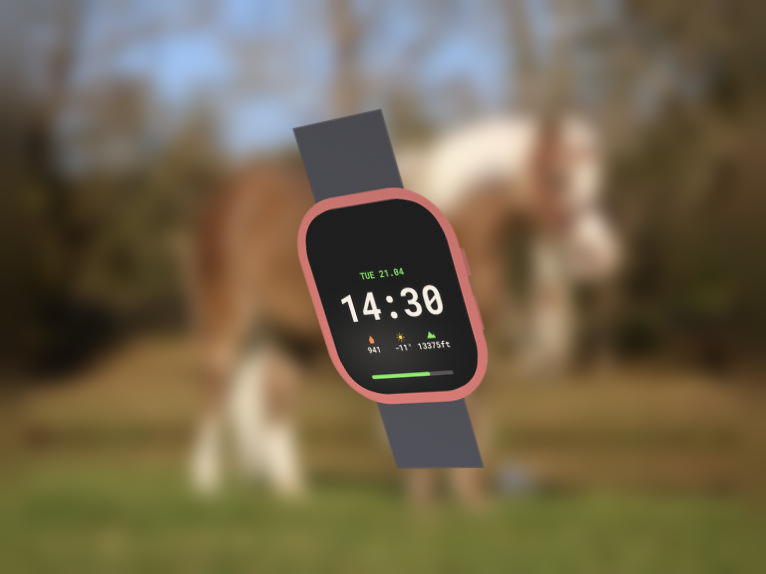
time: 14:30
